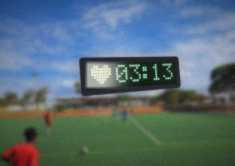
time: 3:13
